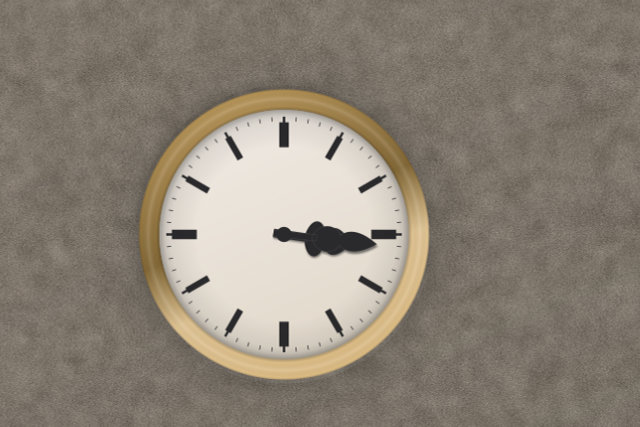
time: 3:16
